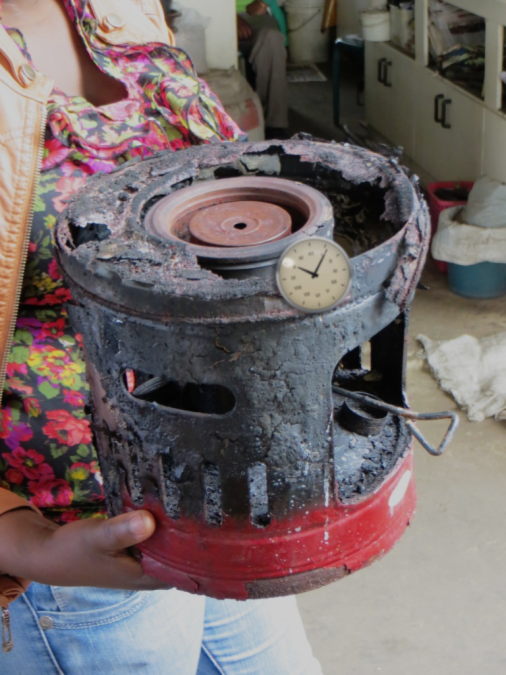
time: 10:06
